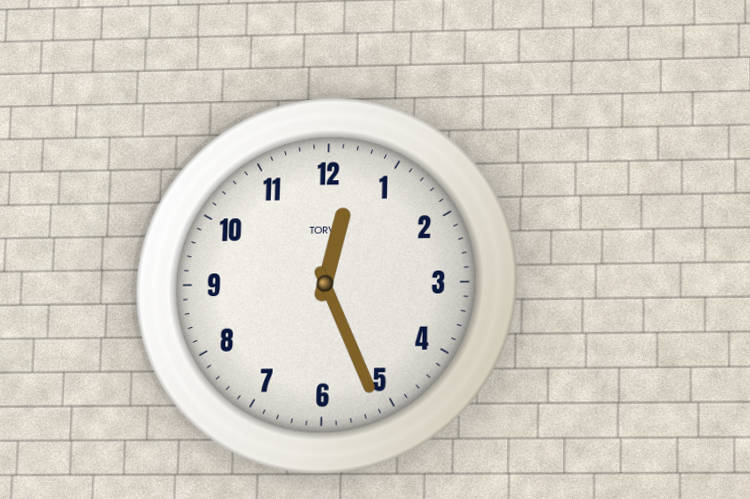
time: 12:26
